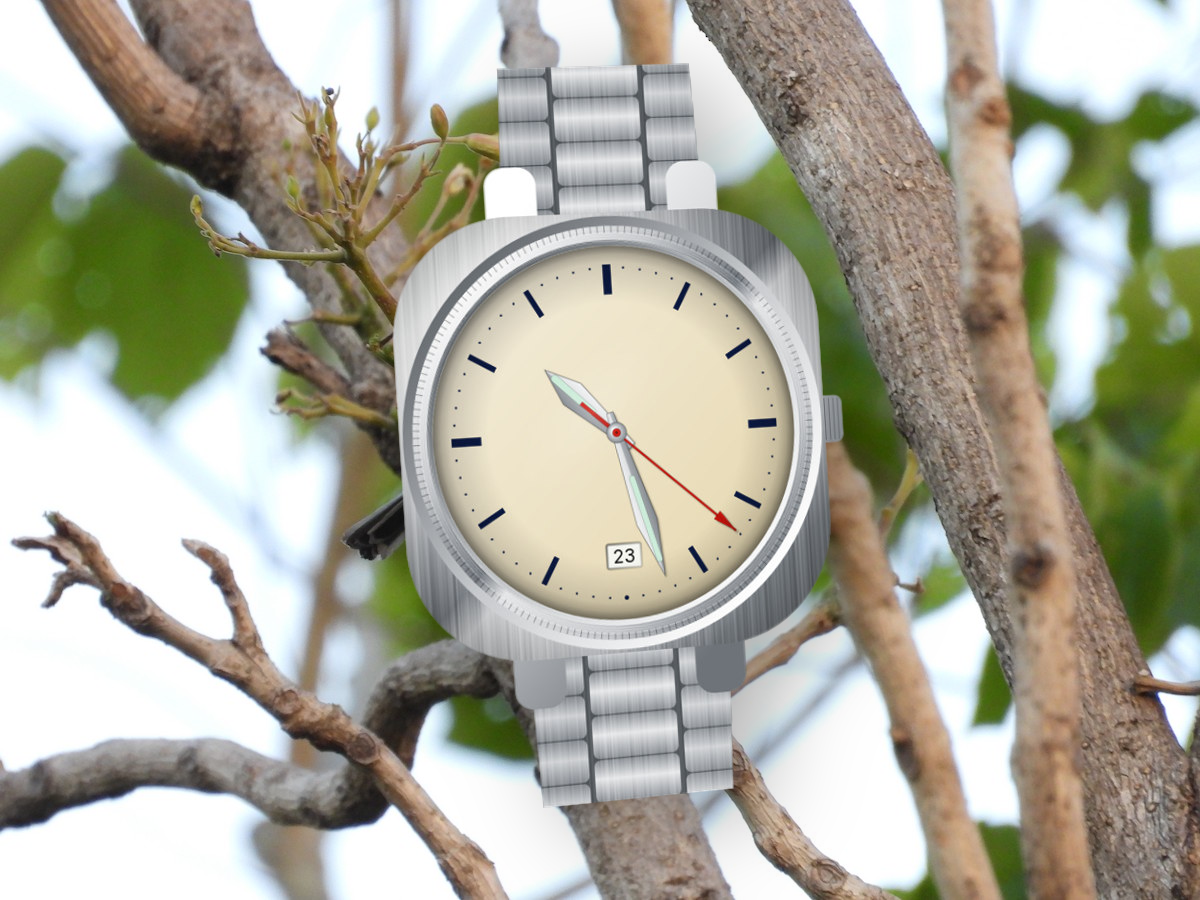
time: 10:27:22
